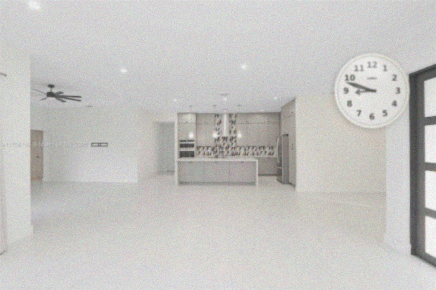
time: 8:48
